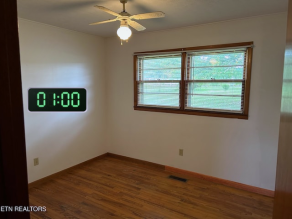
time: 1:00
